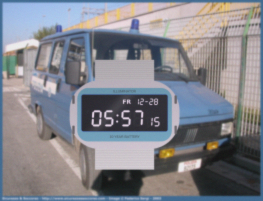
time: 5:57:15
